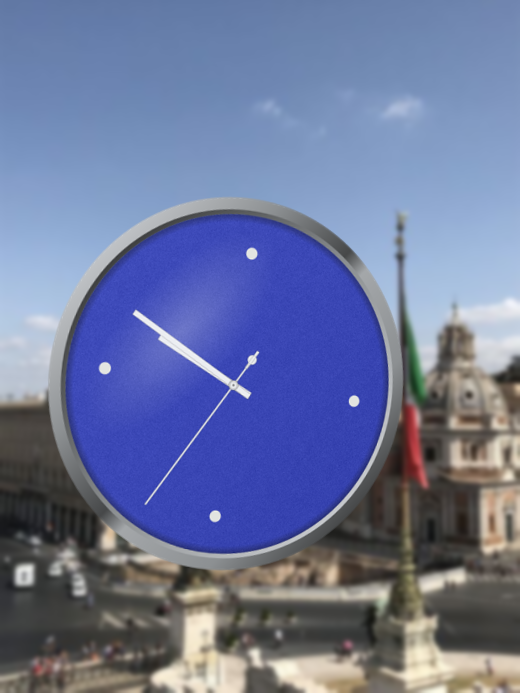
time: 9:49:35
